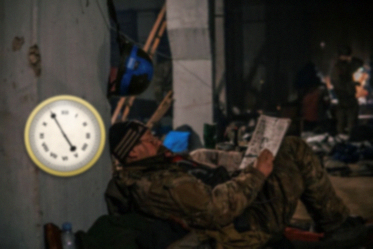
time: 4:55
